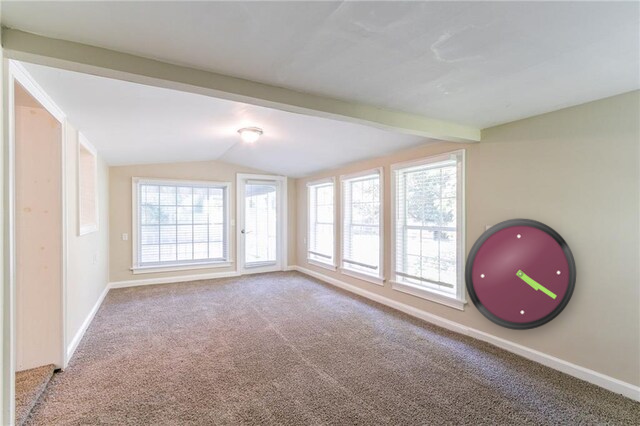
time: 4:21
